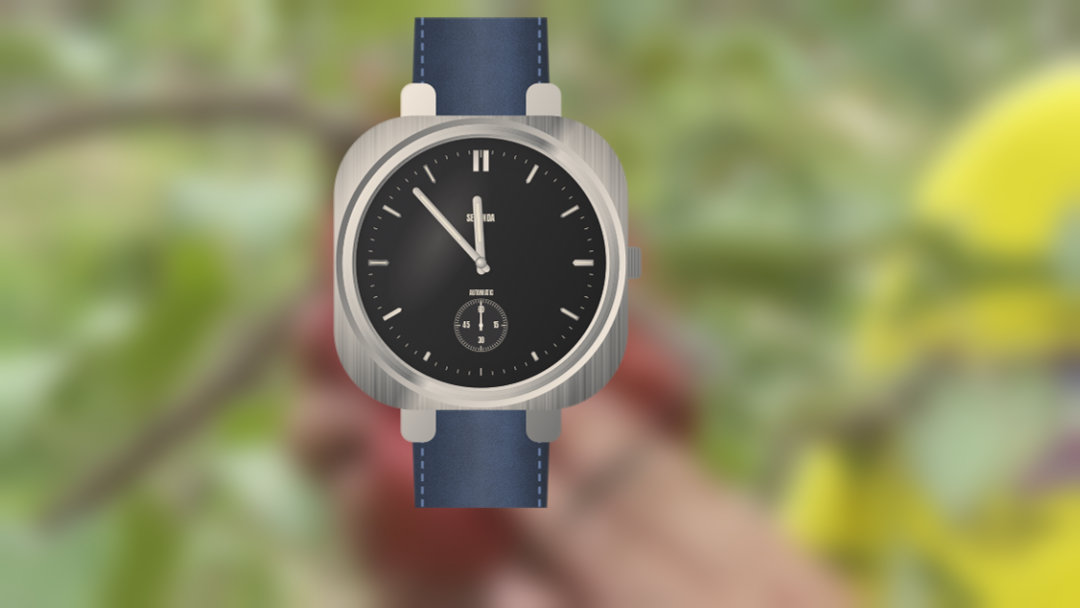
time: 11:53
